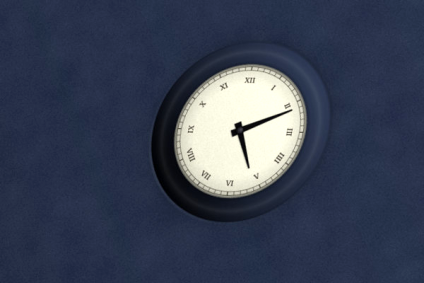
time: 5:11
